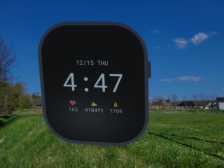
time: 4:47
